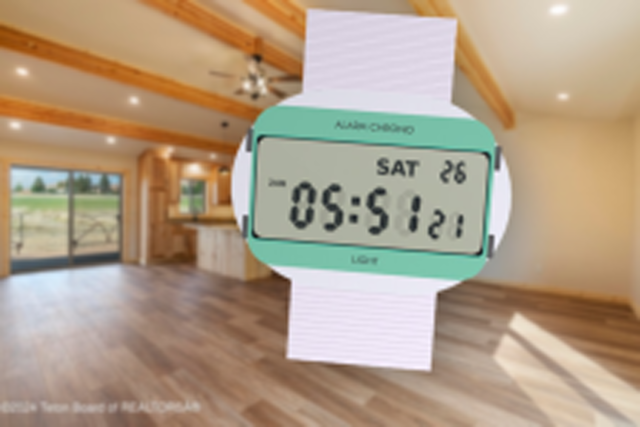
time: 5:51:21
